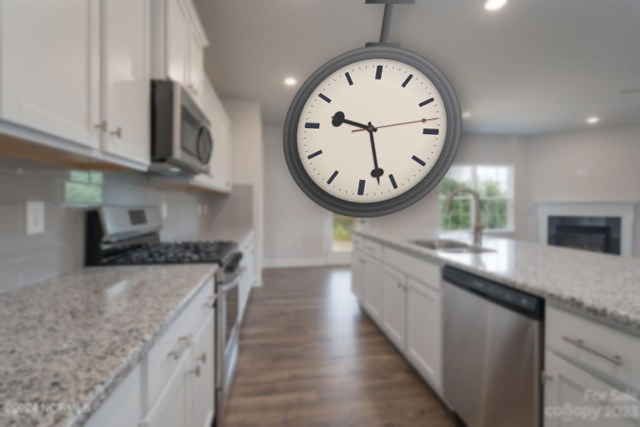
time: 9:27:13
